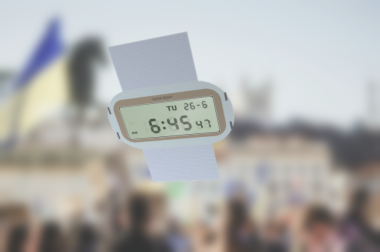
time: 6:45:47
